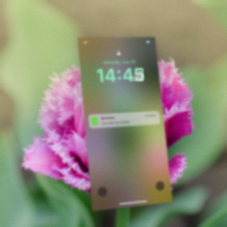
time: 14:45
